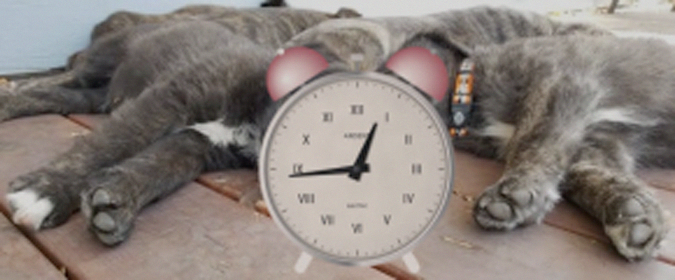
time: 12:44
